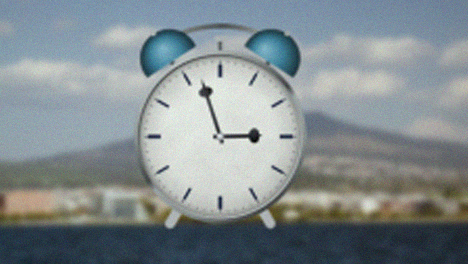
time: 2:57
